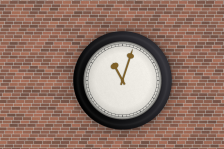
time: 11:03
